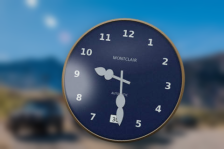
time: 9:29
